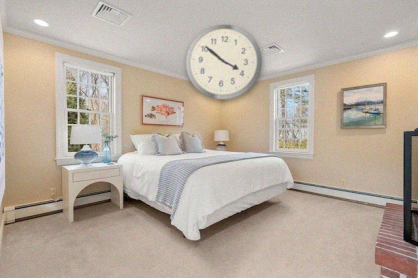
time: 3:51
